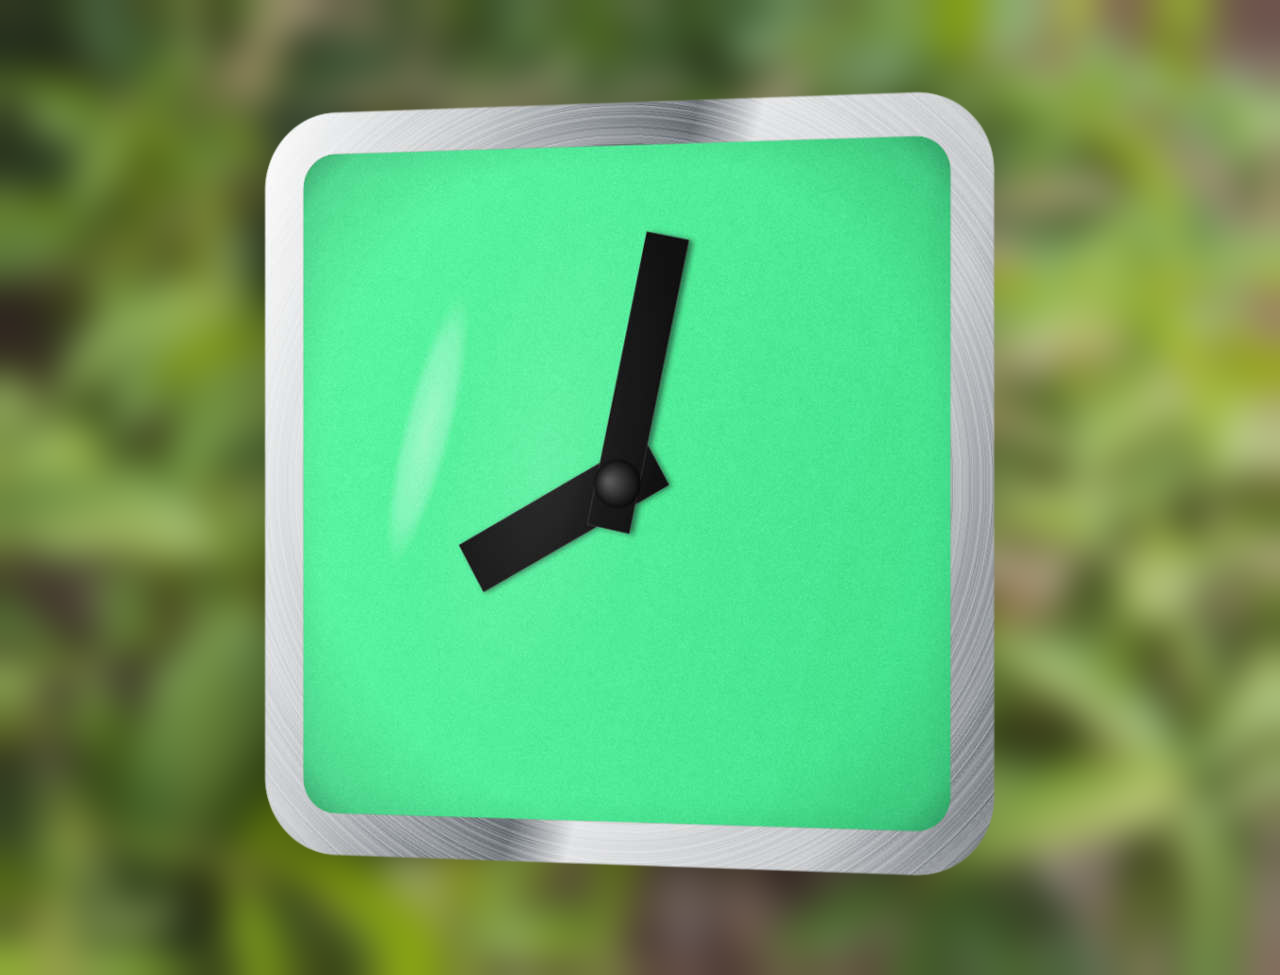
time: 8:02
